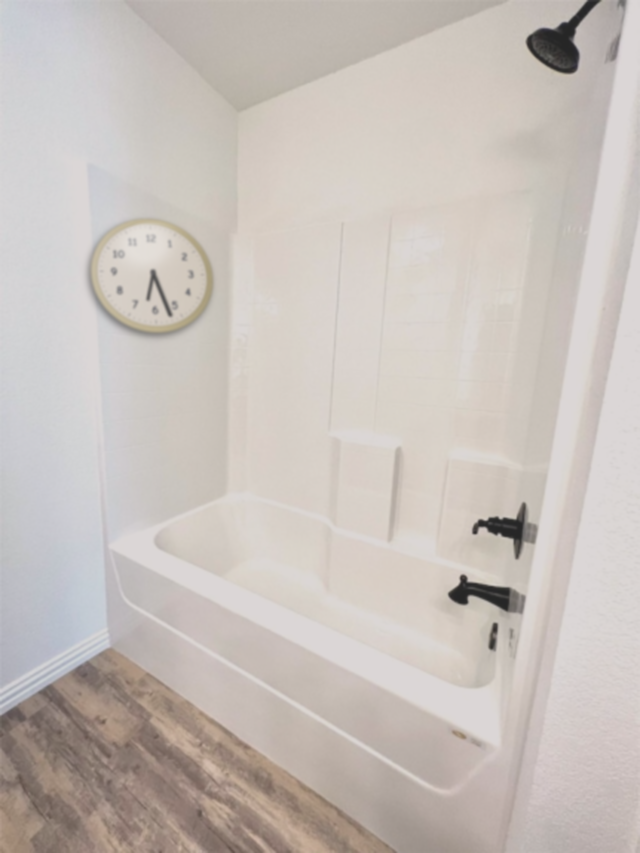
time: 6:27
